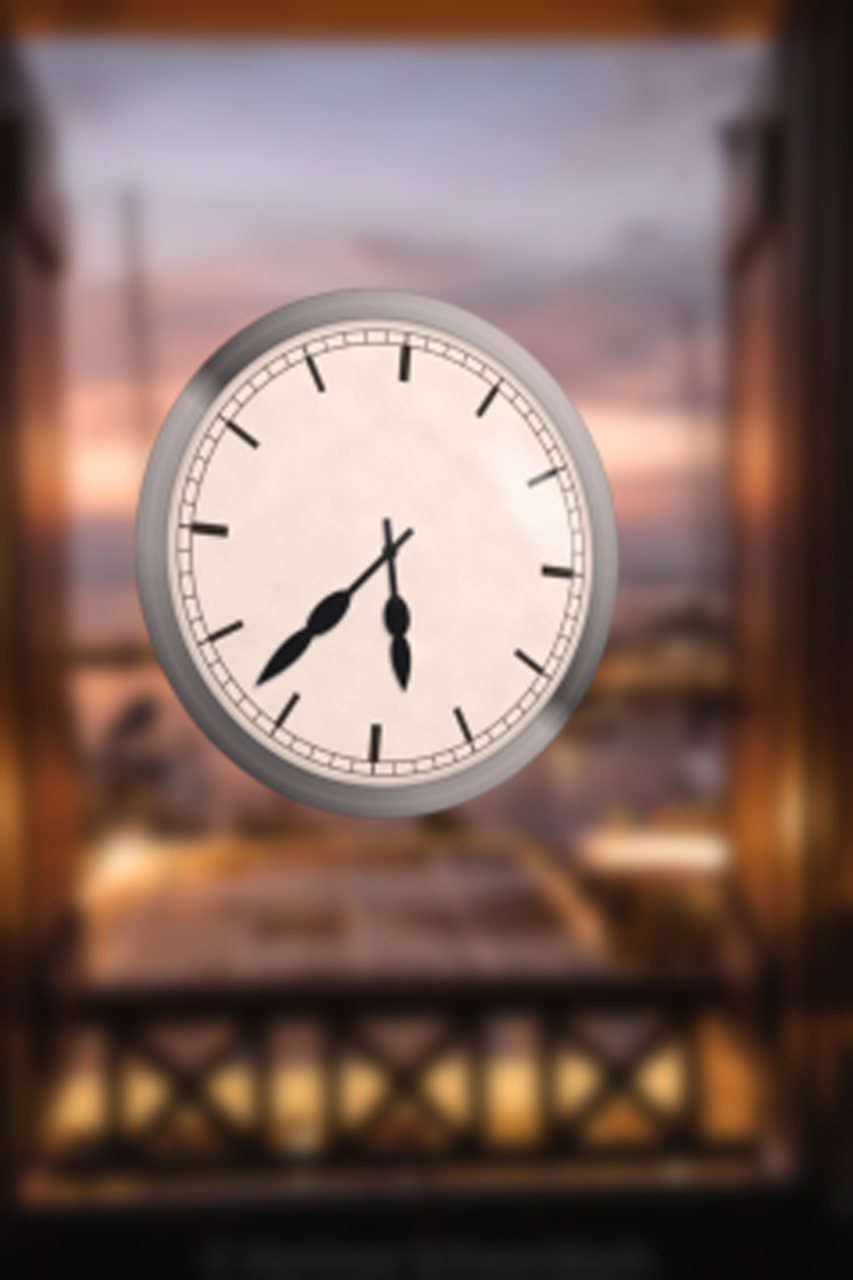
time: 5:37
